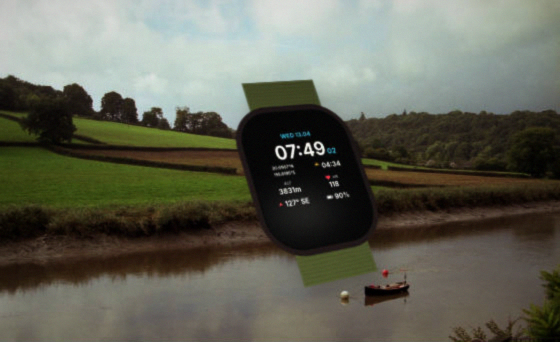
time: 7:49
